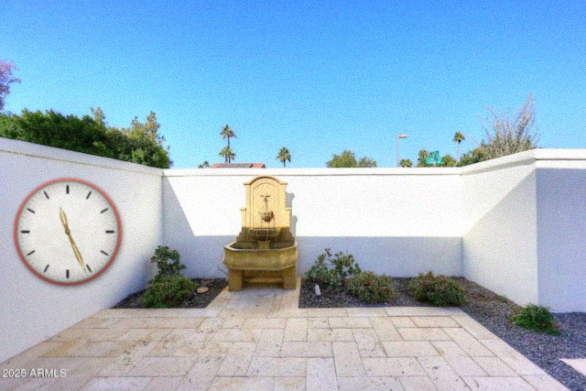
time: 11:26
